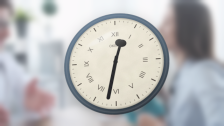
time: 12:32
